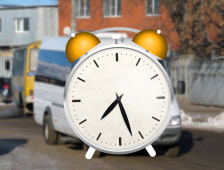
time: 7:27
